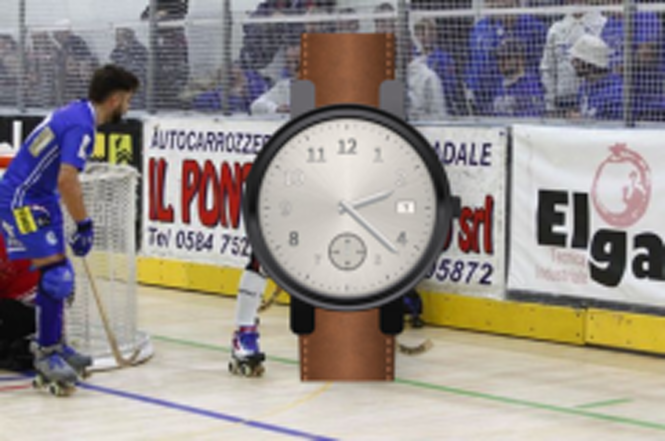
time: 2:22
